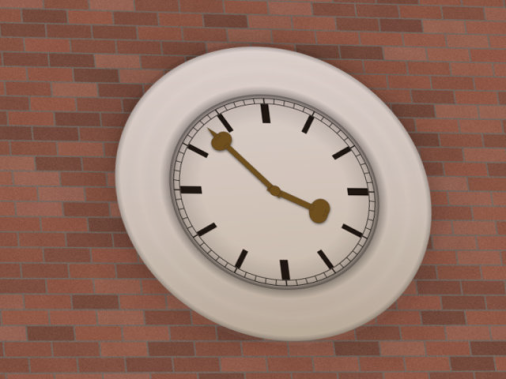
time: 3:53
